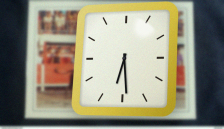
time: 6:29
